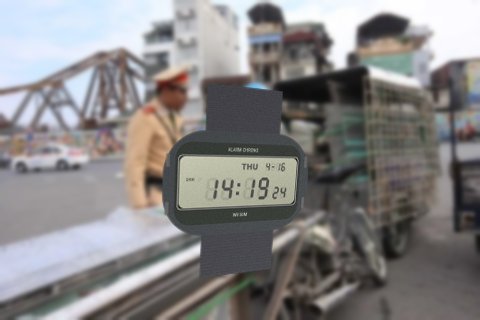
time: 14:19:24
